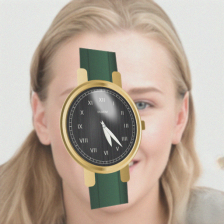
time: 5:23
